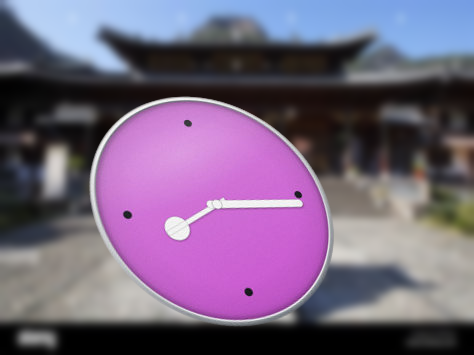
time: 8:16
